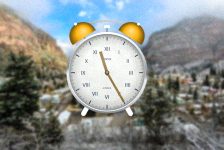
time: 11:25
